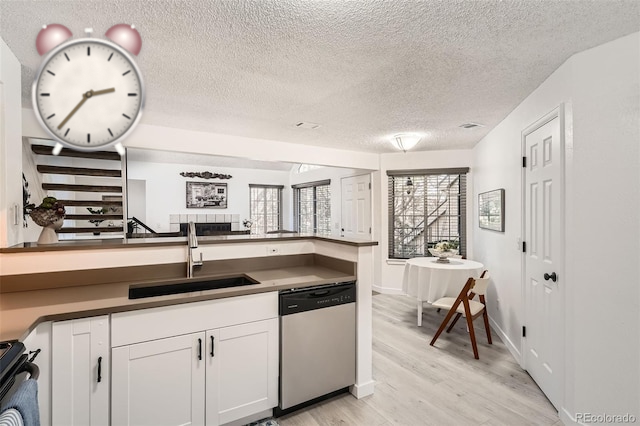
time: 2:37
